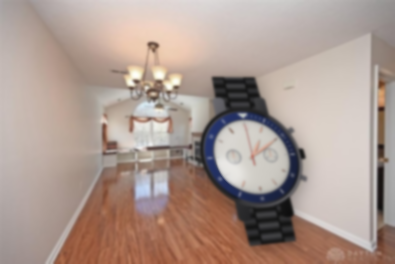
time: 1:10
